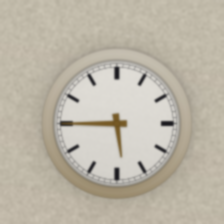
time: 5:45
